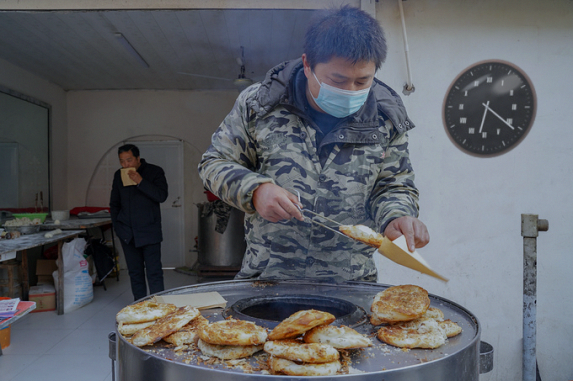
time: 6:21
